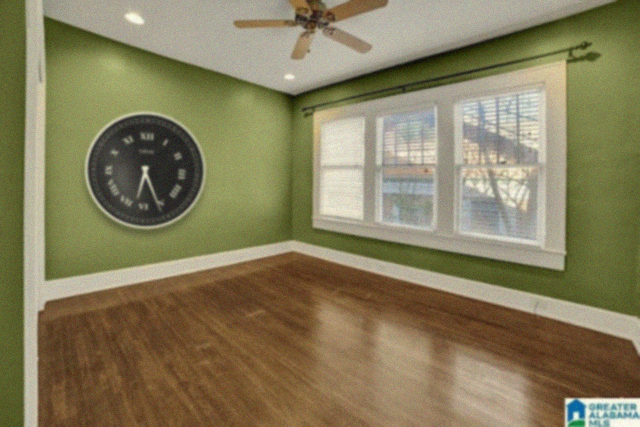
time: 6:26
